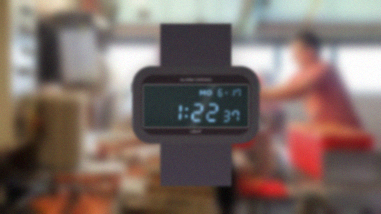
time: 1:22:37
